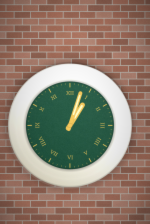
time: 1:03
